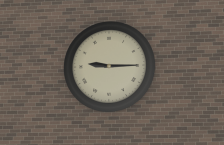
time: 9:15
